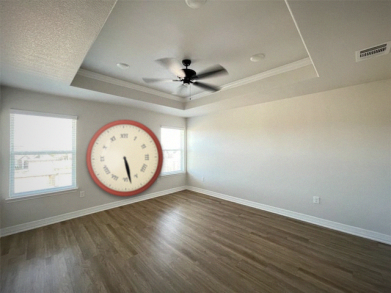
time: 5:28
